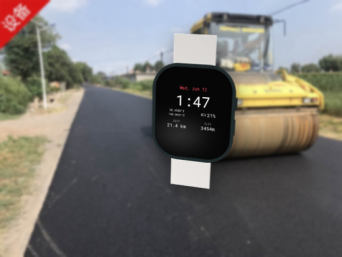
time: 1:47
